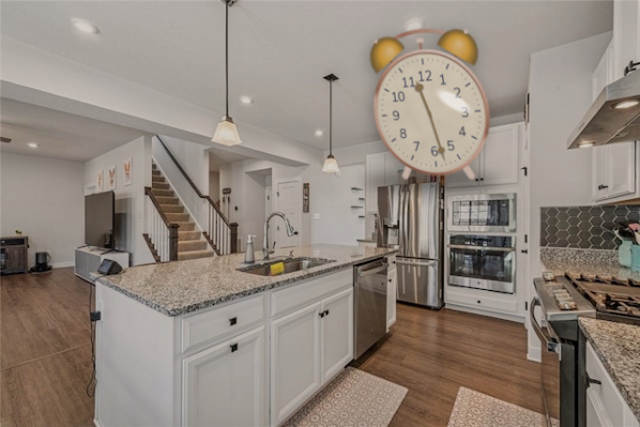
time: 11:28
